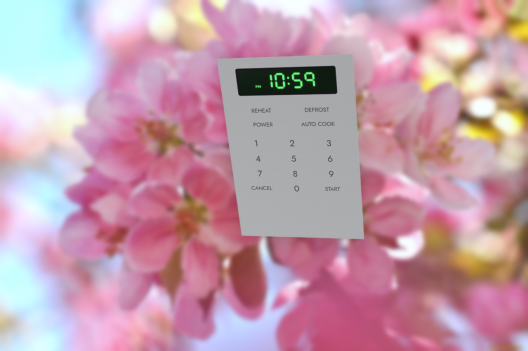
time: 10:59
